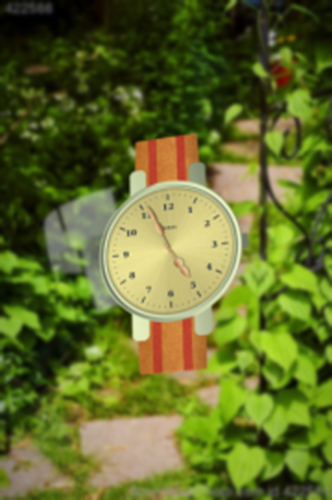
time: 4:56
